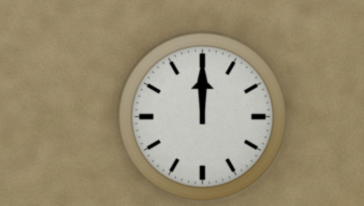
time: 12:00
